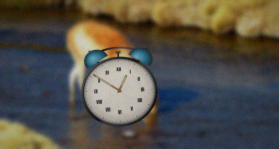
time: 12:51
